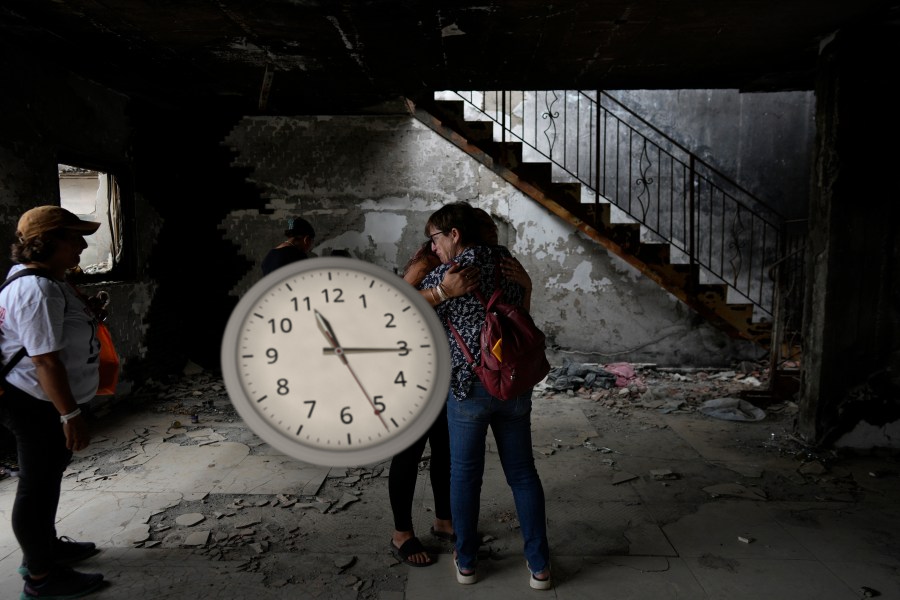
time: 11:15:26
